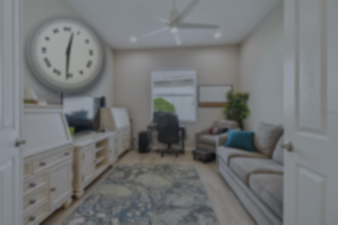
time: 12:31
